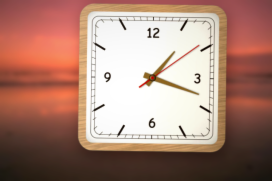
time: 1:18:09
